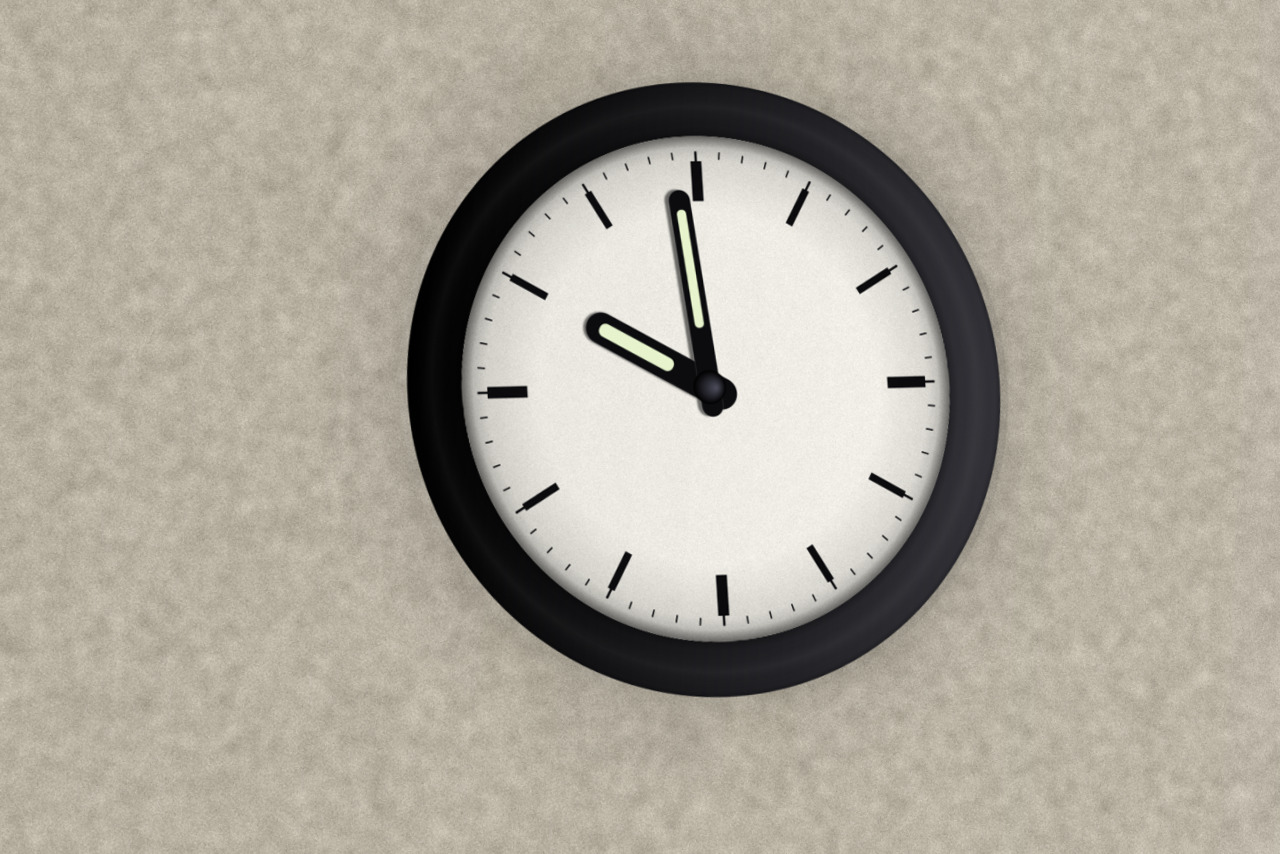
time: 9:59
